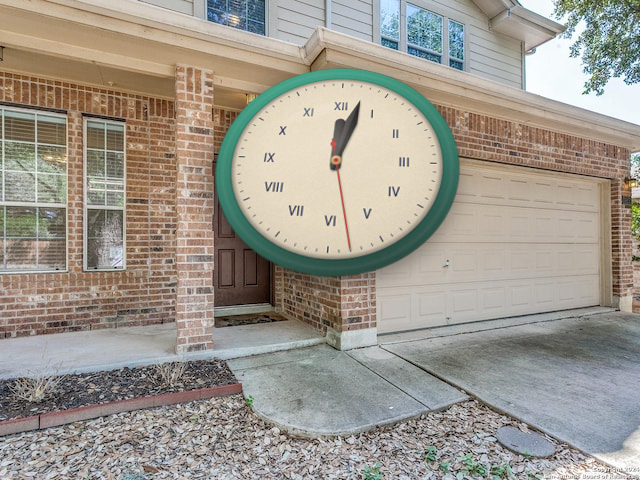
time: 12:02:28
